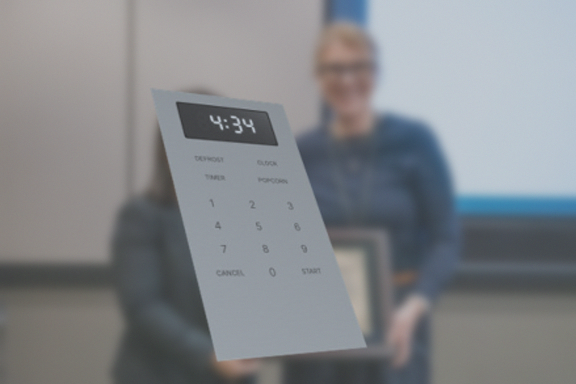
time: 4:34
